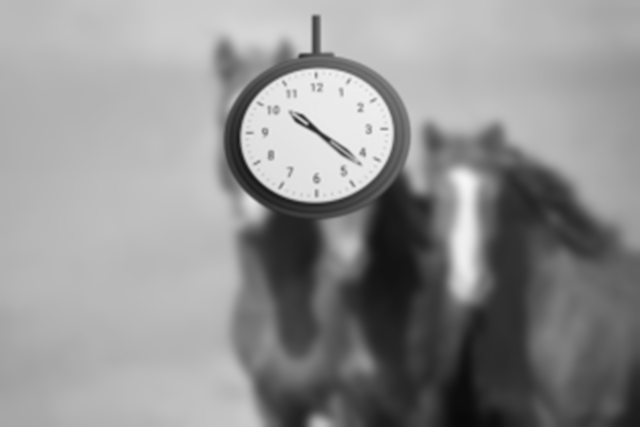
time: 10:22
